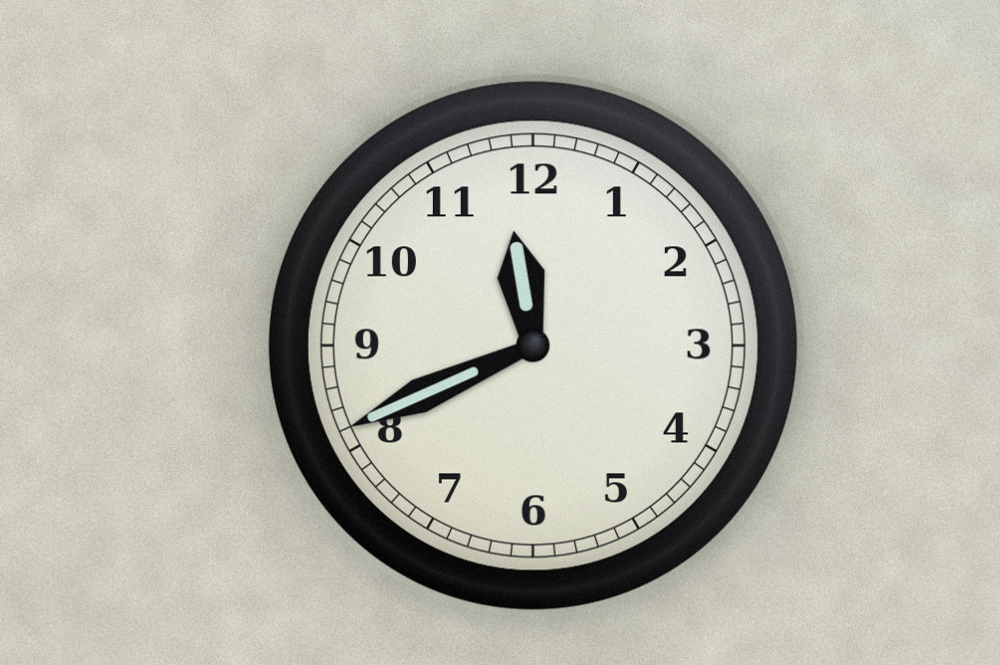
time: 11:41
